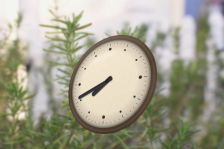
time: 7:41
